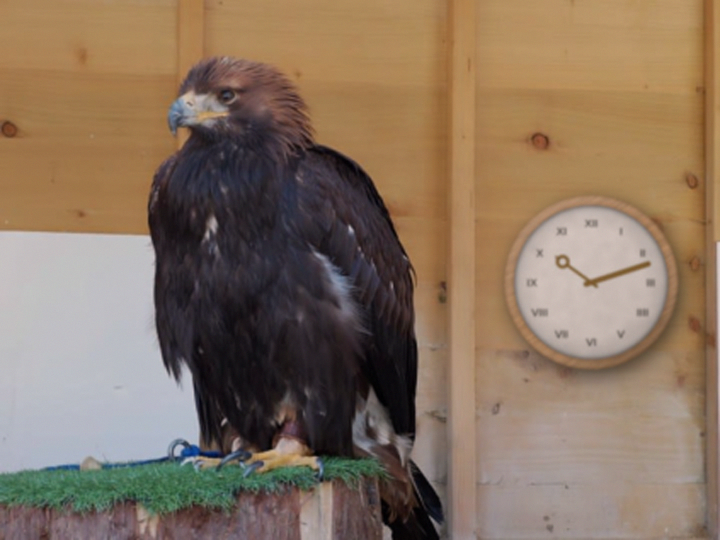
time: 10:12
